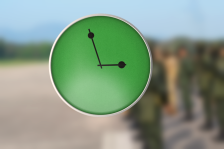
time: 2:57
